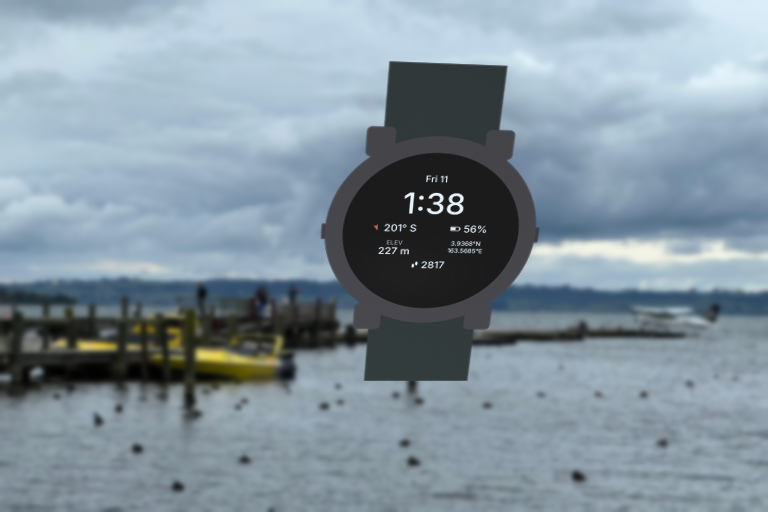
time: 1:38
